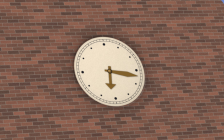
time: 6:17
